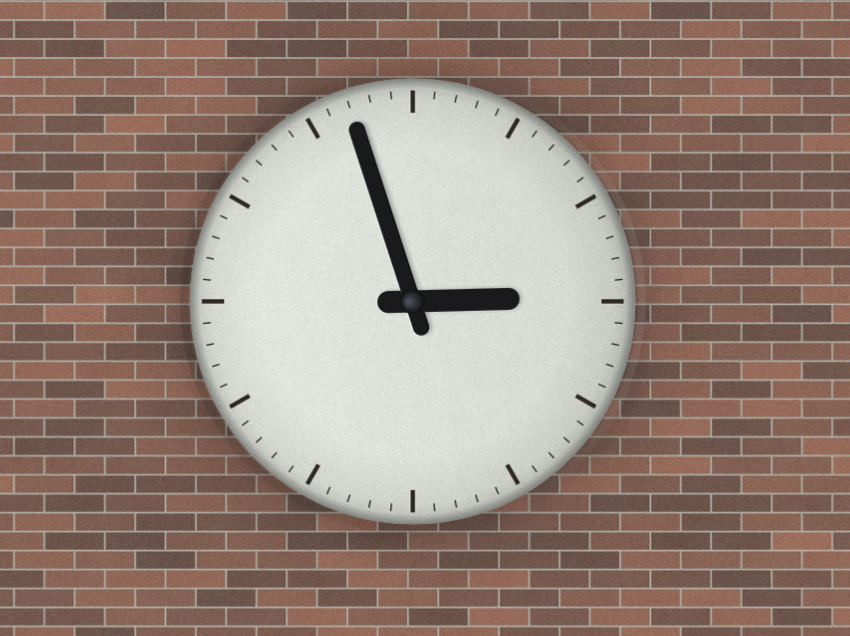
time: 2:57
